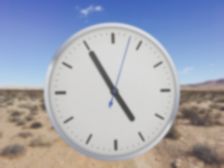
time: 4:55:03
